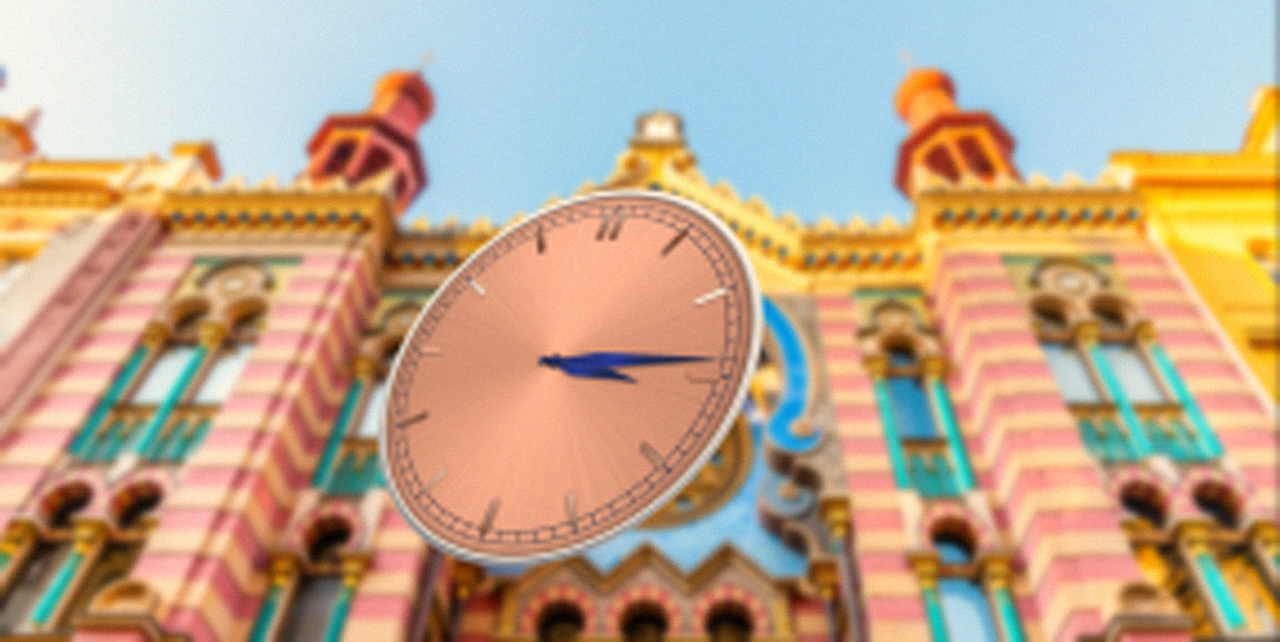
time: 3:14
